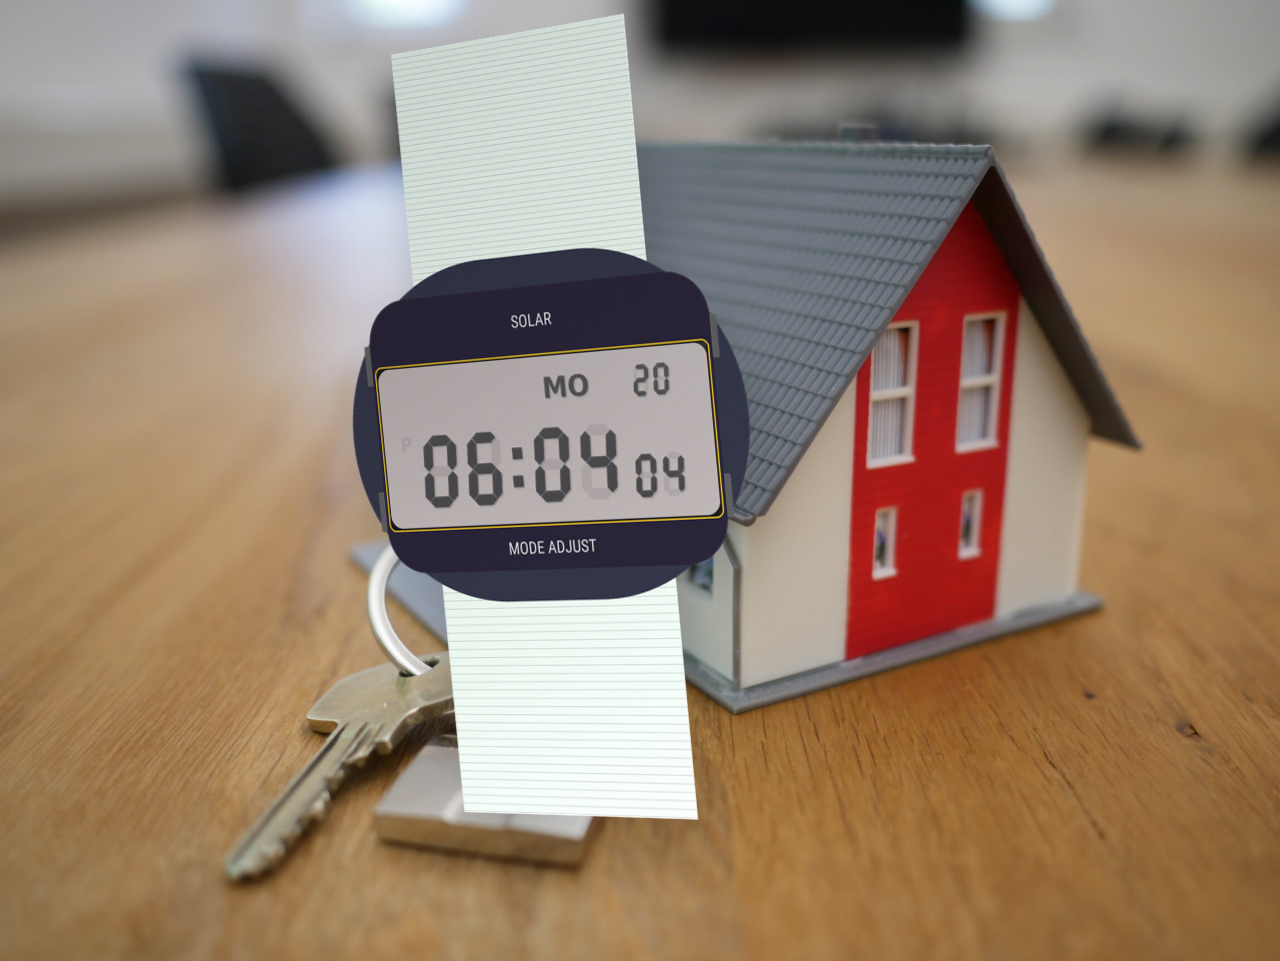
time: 6:04:04
